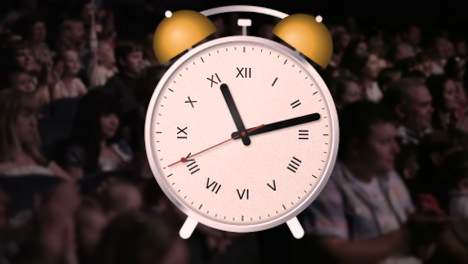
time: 11:12:41
